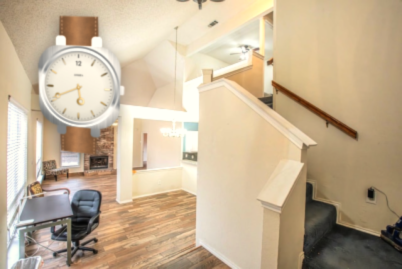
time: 5:41
